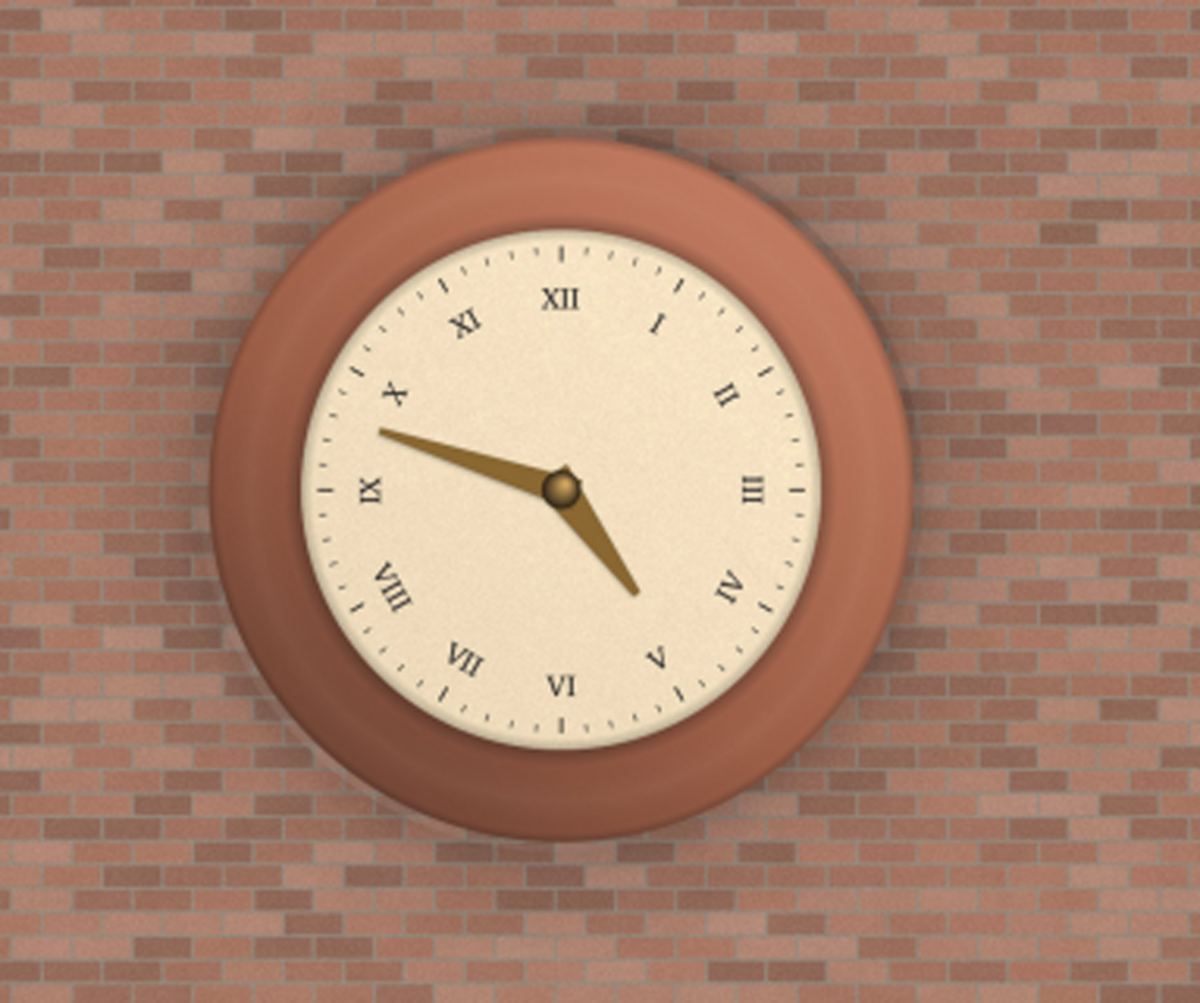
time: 4:48
